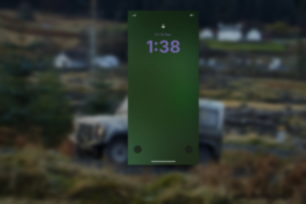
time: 1:38
